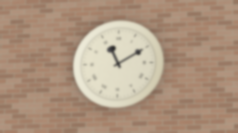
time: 11:10
